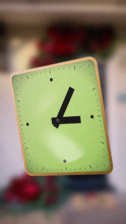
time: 3:06
